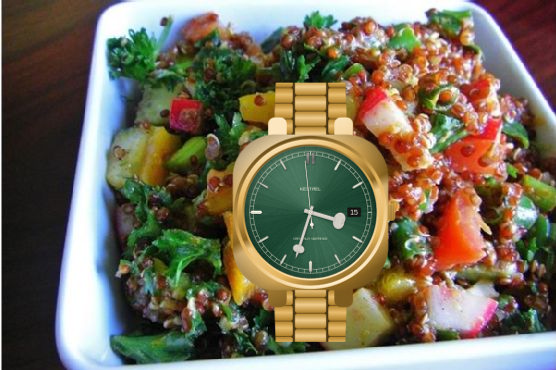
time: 3:32:59
